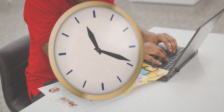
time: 11:19
